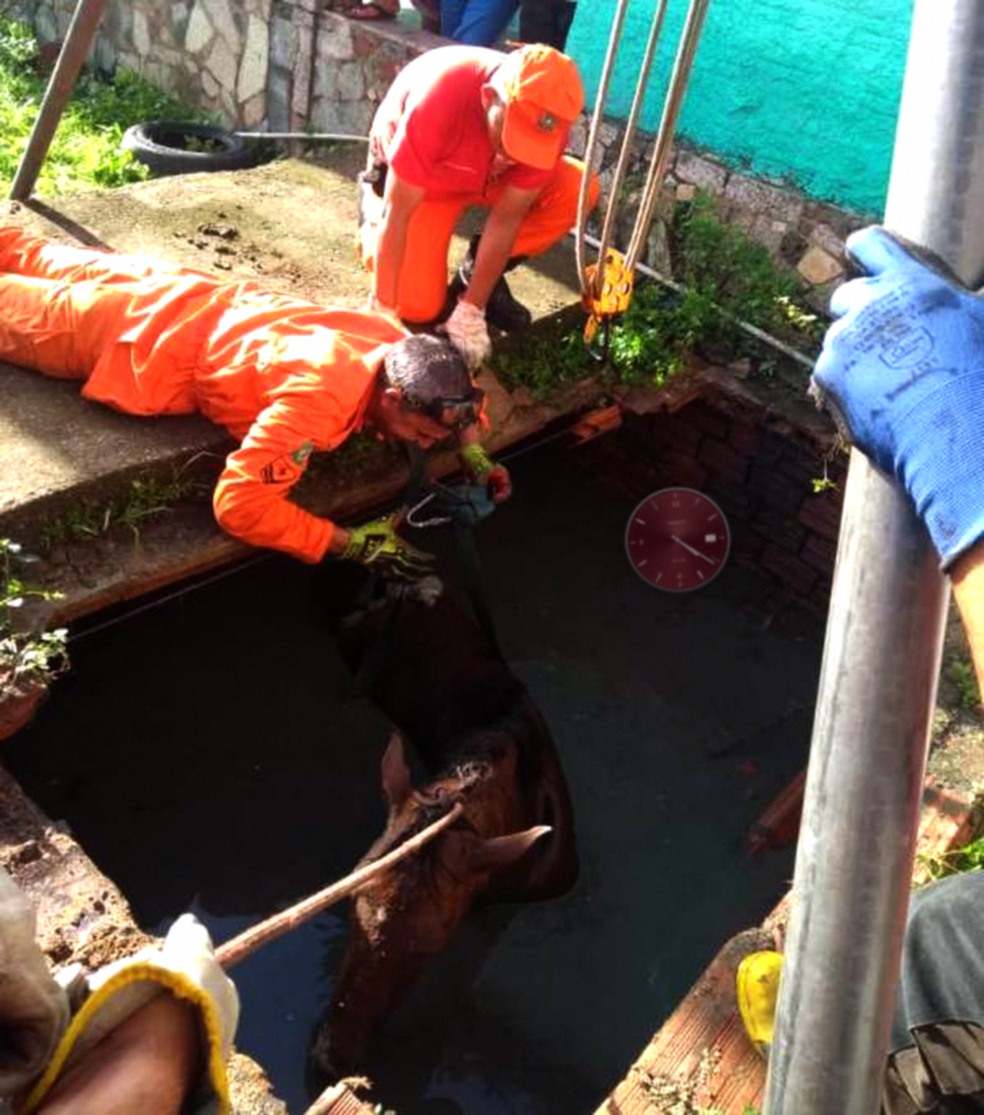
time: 4:21
